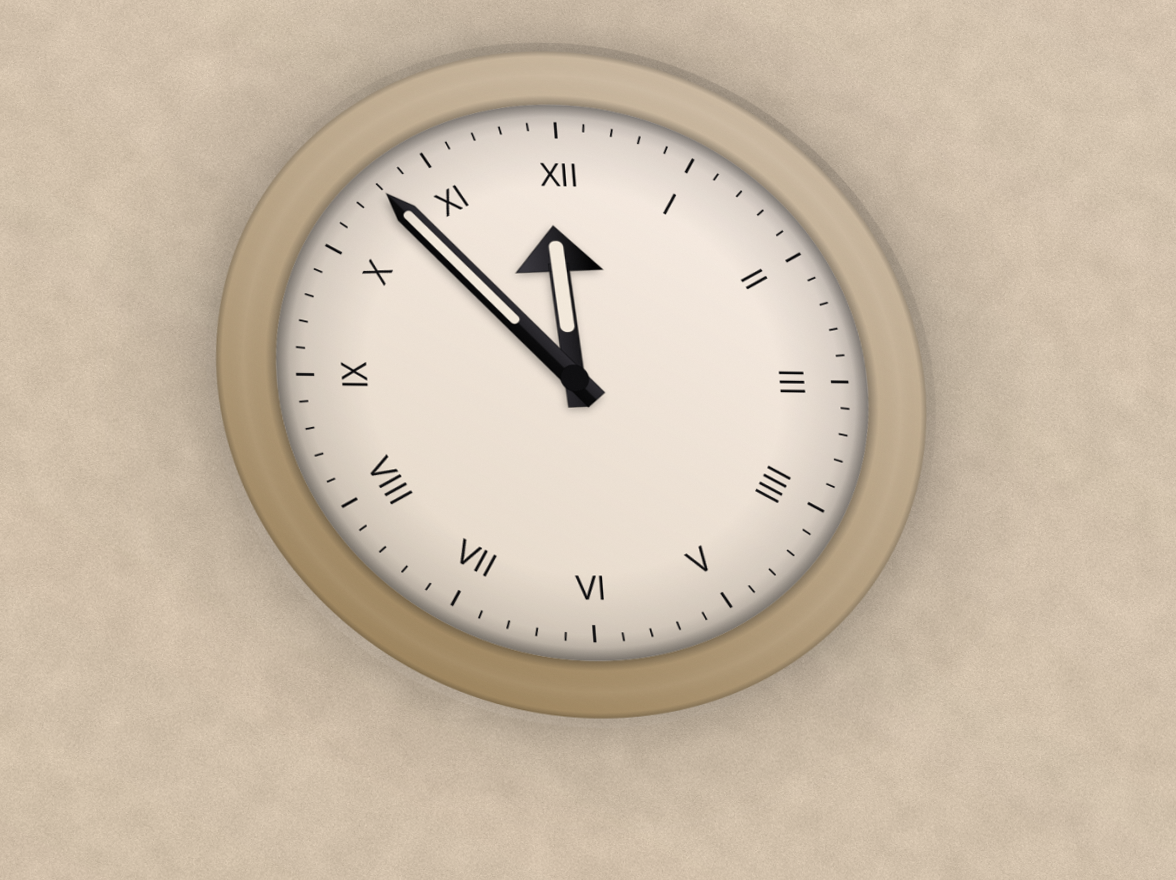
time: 11:53
